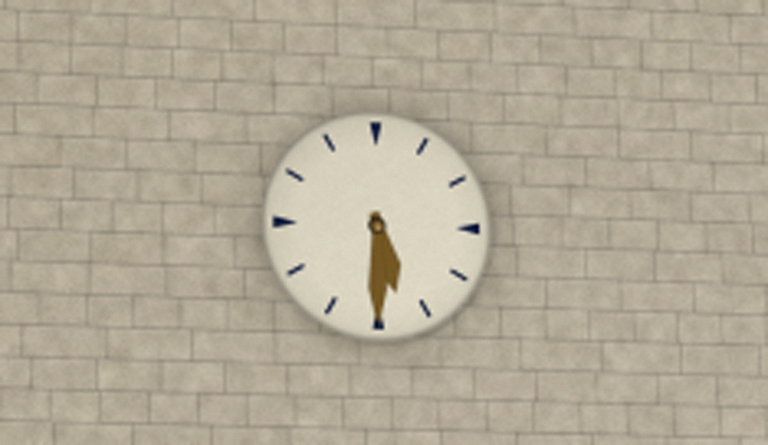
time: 5:30
